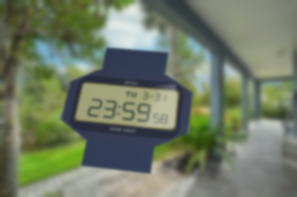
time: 23:59
